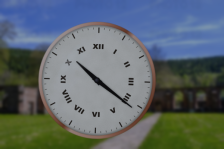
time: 10:21
